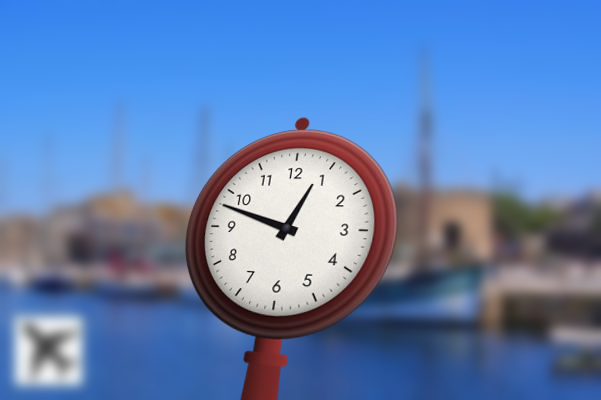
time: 12:48
